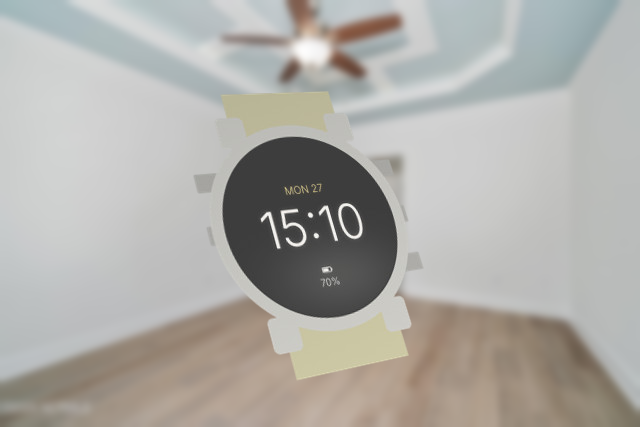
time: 15:10
